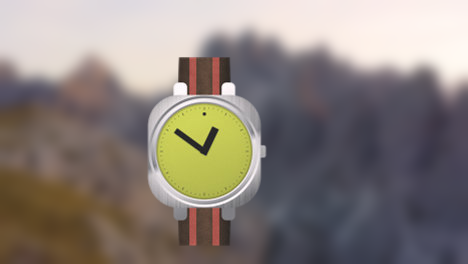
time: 12:51
